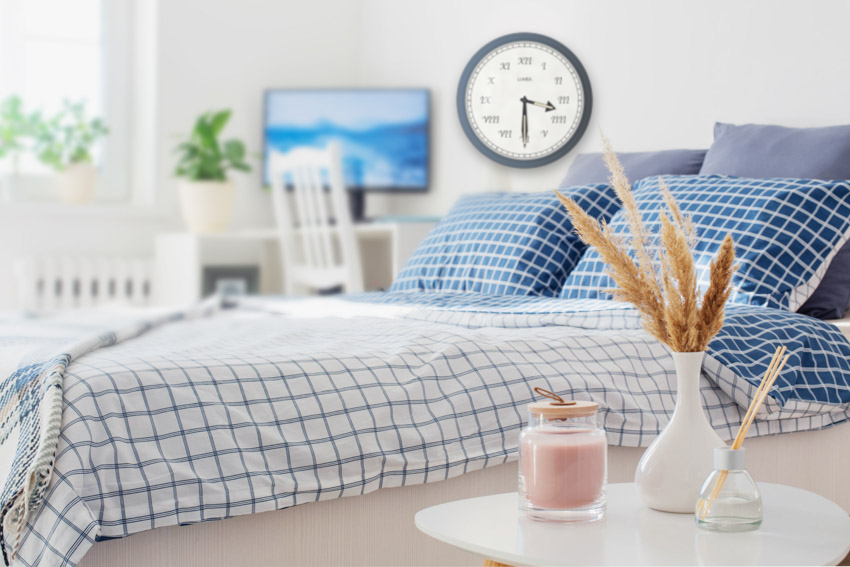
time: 3:30
